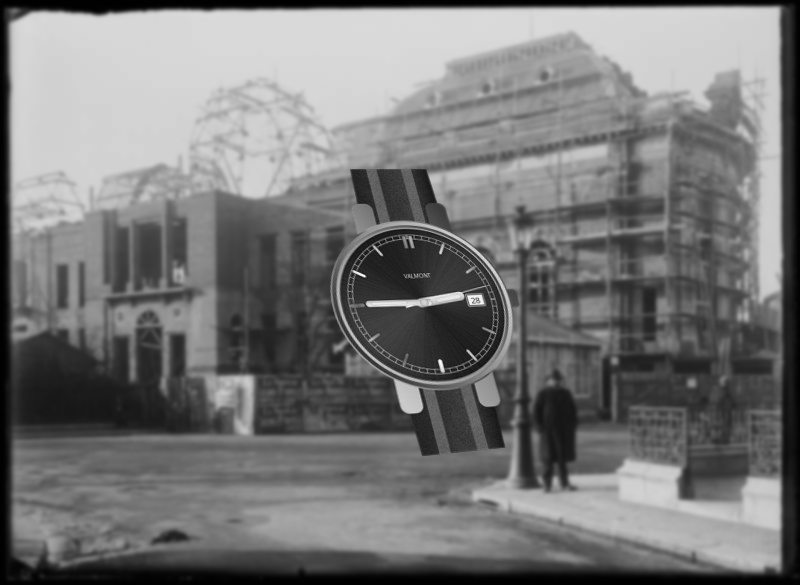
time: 2:45:13
